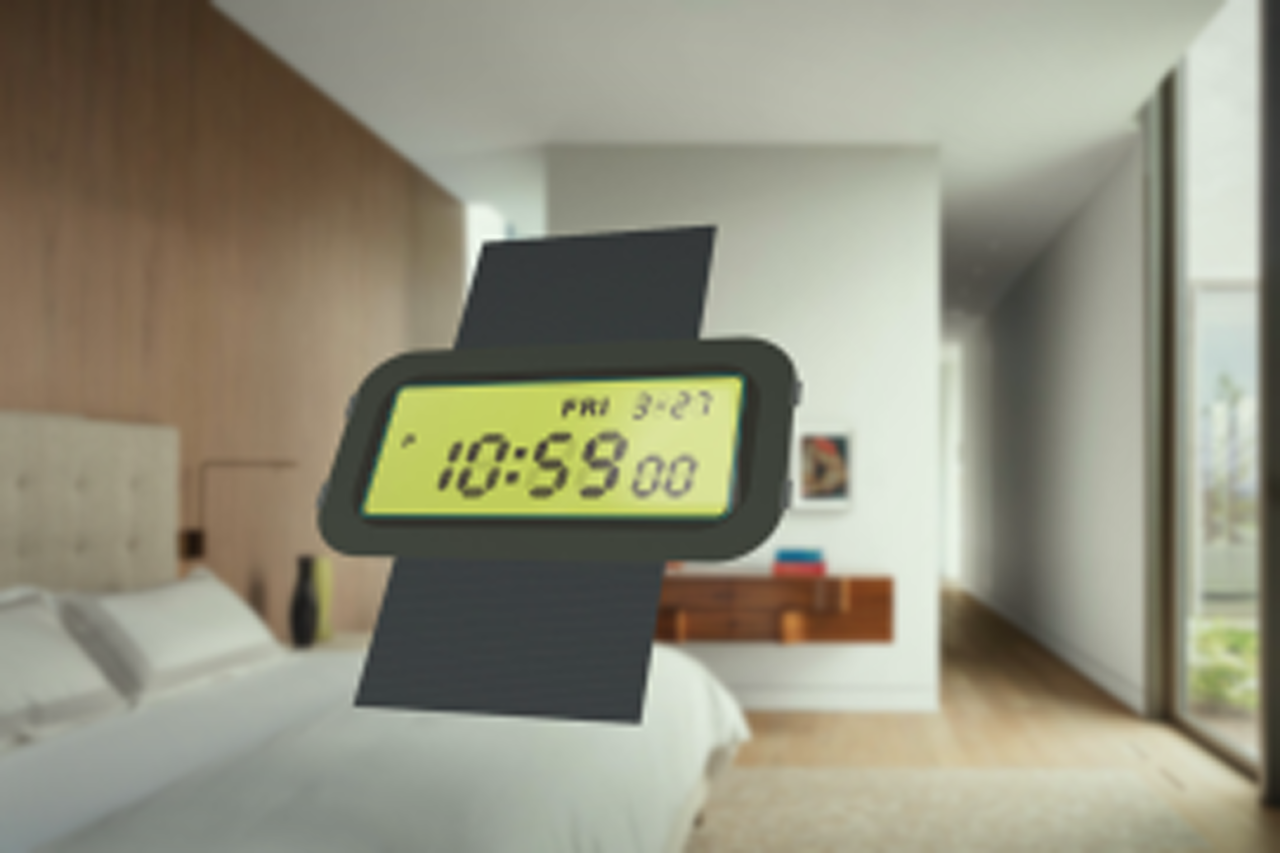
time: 10:59:00
